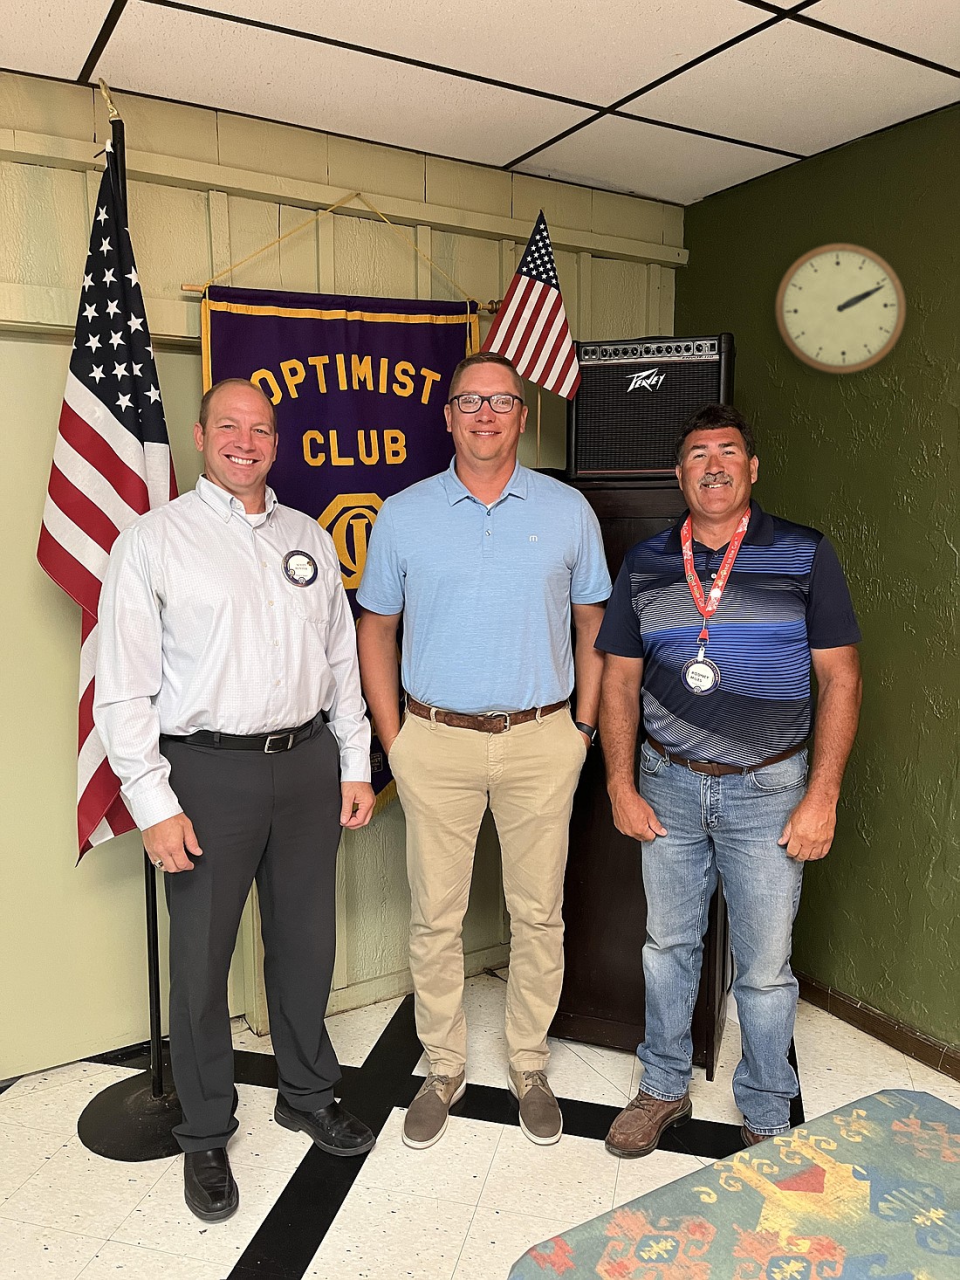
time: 2:11
